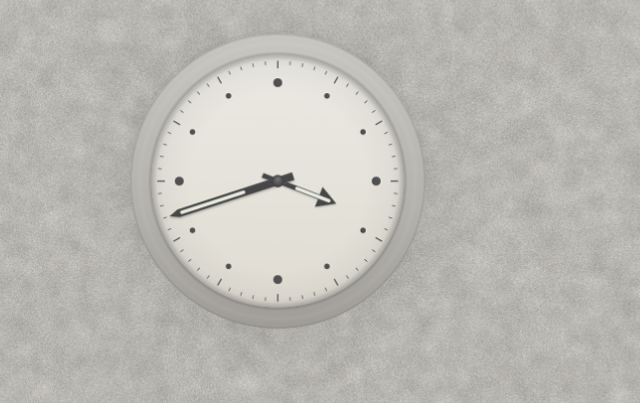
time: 3:42
